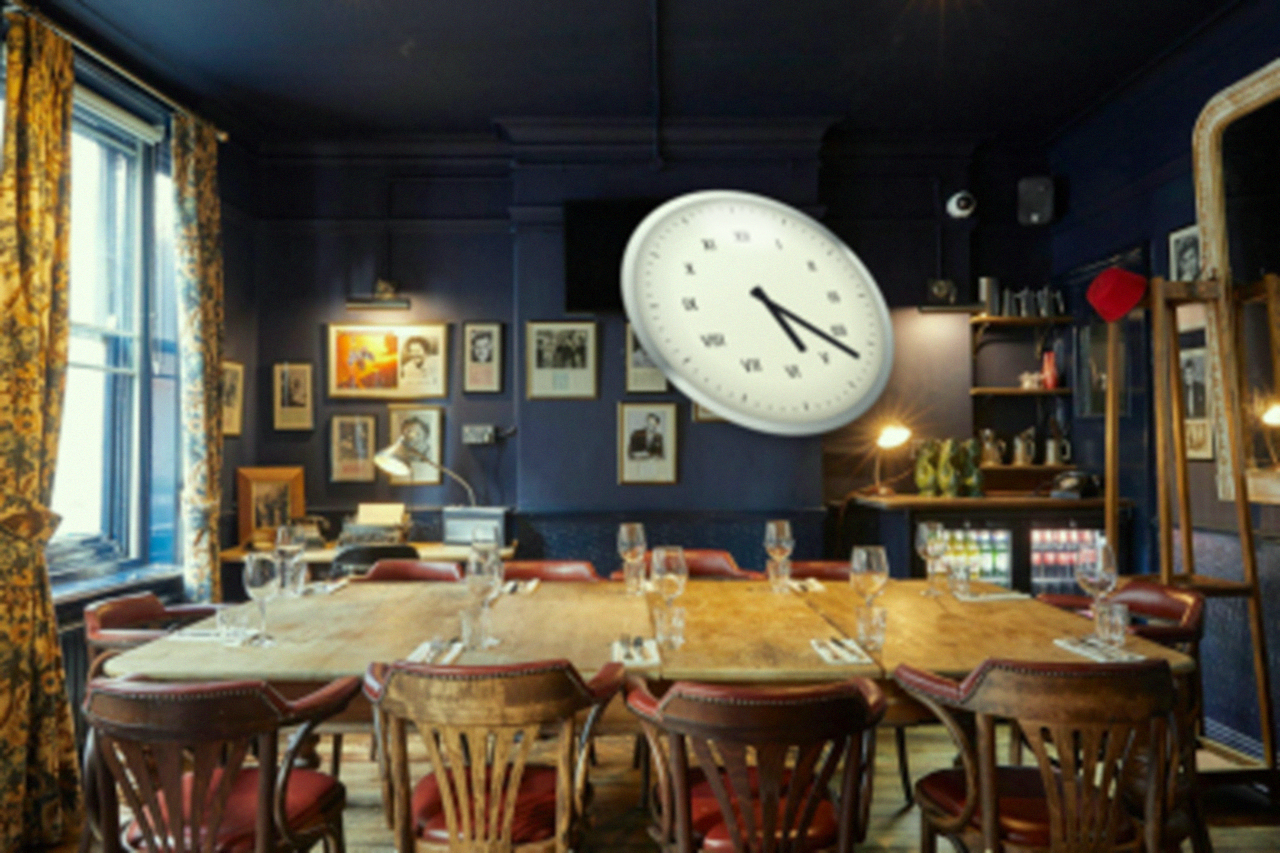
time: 5:22
